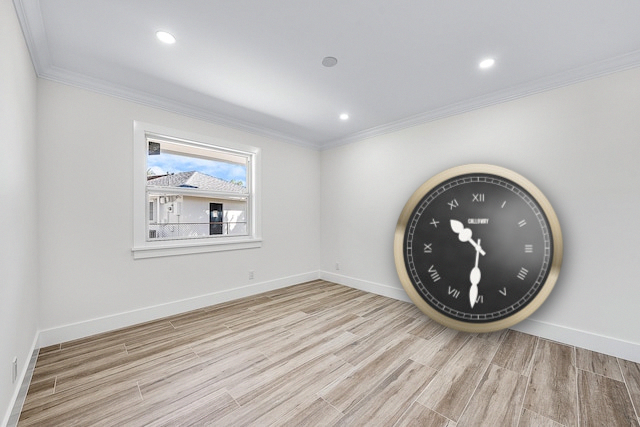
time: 10:31
